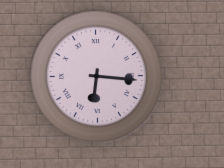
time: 6:16
